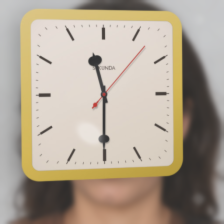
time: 11:30:07
